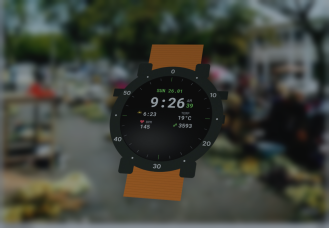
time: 9:26
